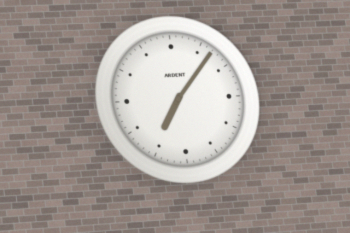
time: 7:07
